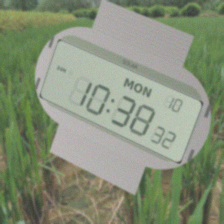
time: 10:38:32
